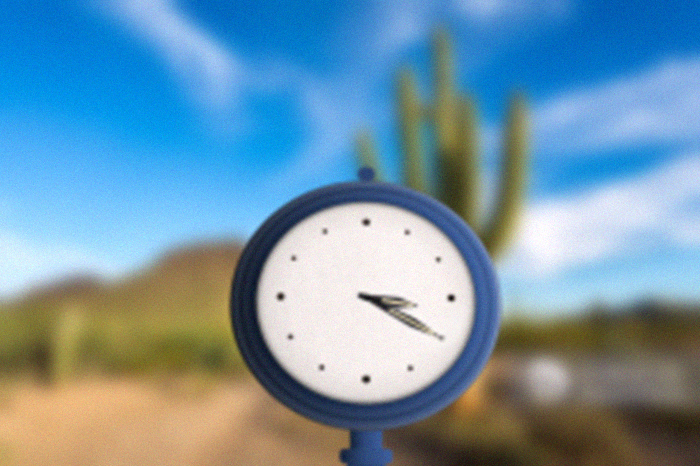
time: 3:20
